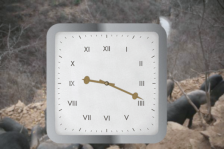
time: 9:19
